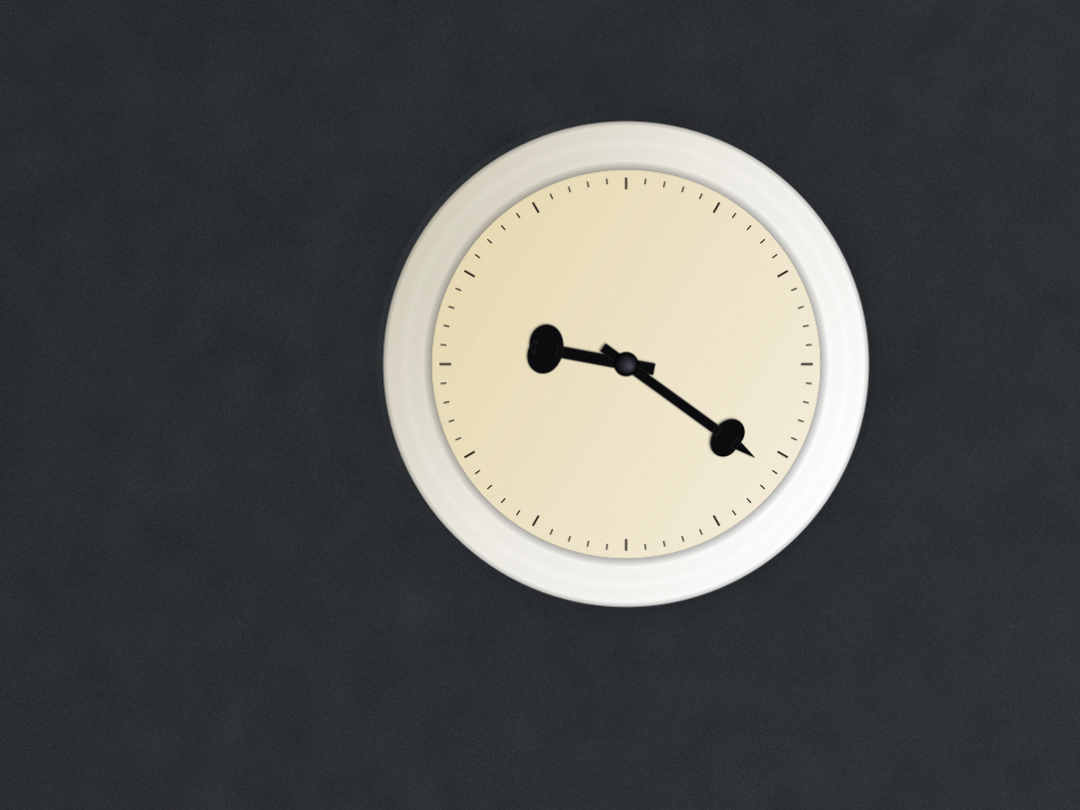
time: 9:21
